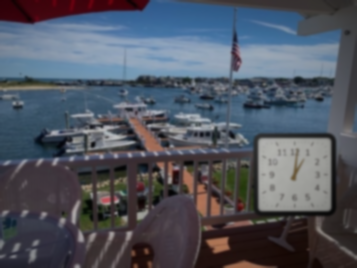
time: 1:01
